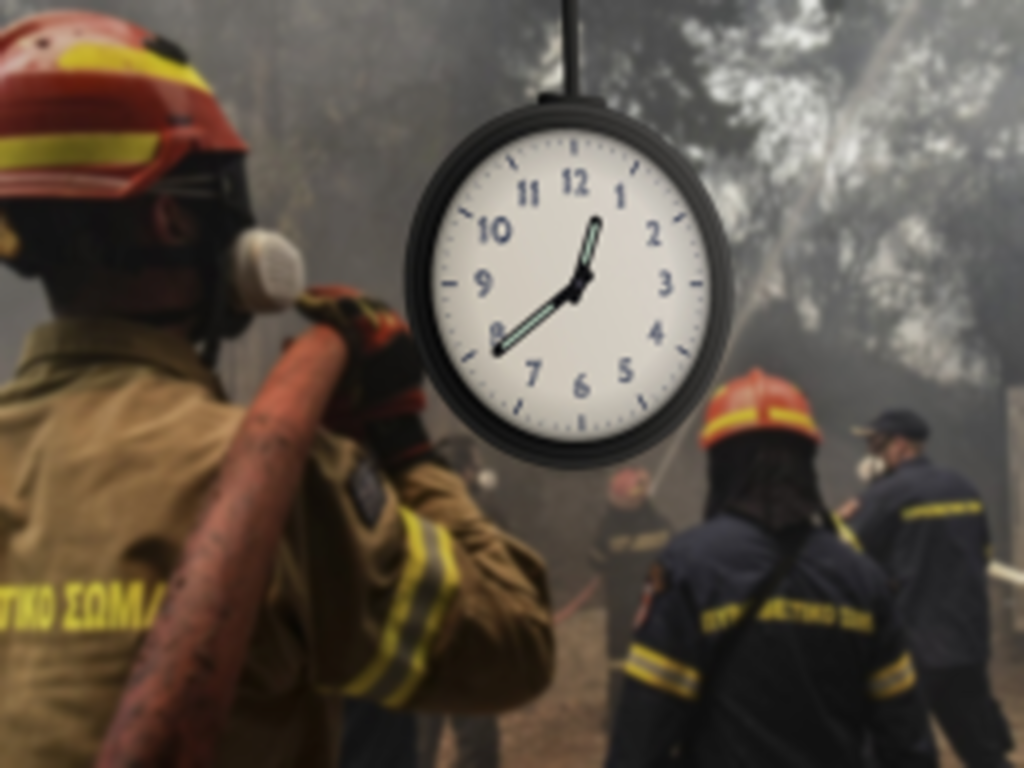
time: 12:39
